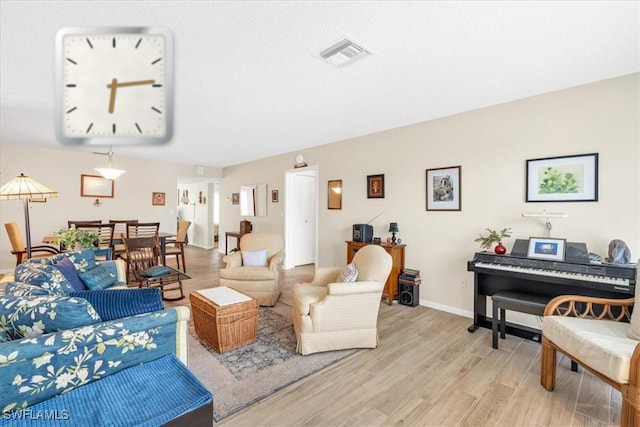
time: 6:14
